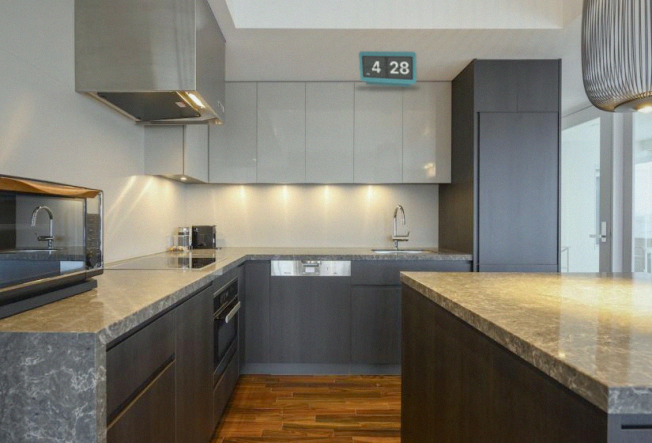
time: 4:28
